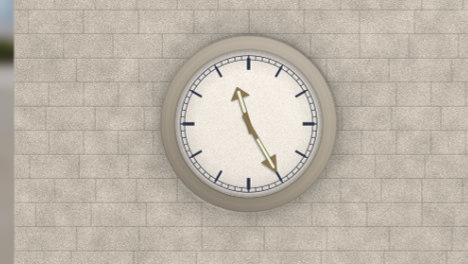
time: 11:25
